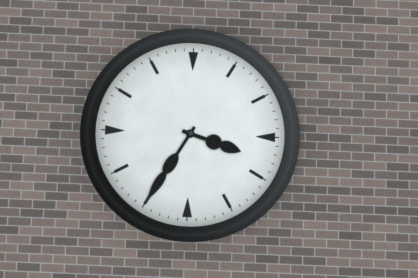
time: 3:35
